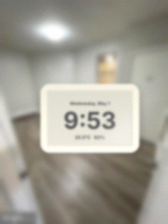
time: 9:53
